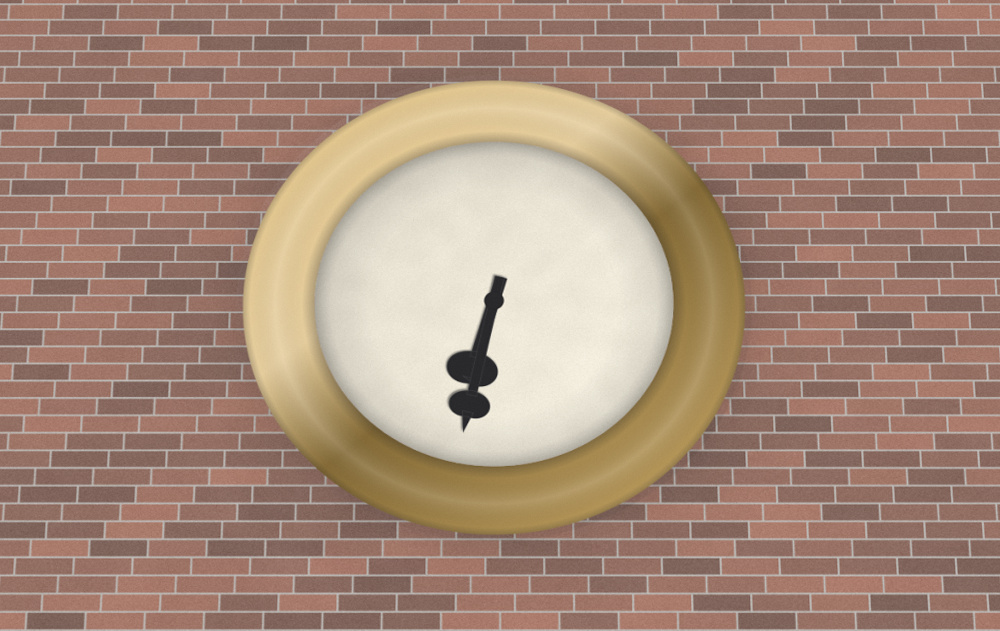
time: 6:32
